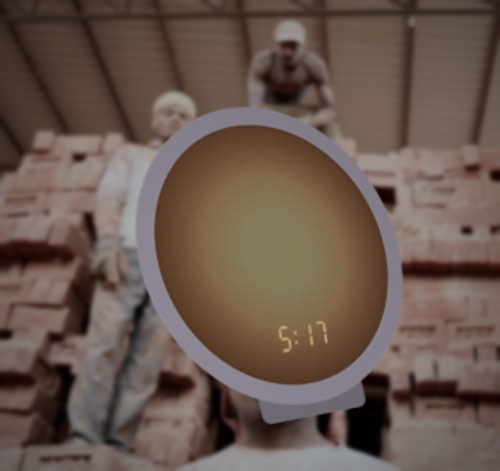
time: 5:17
